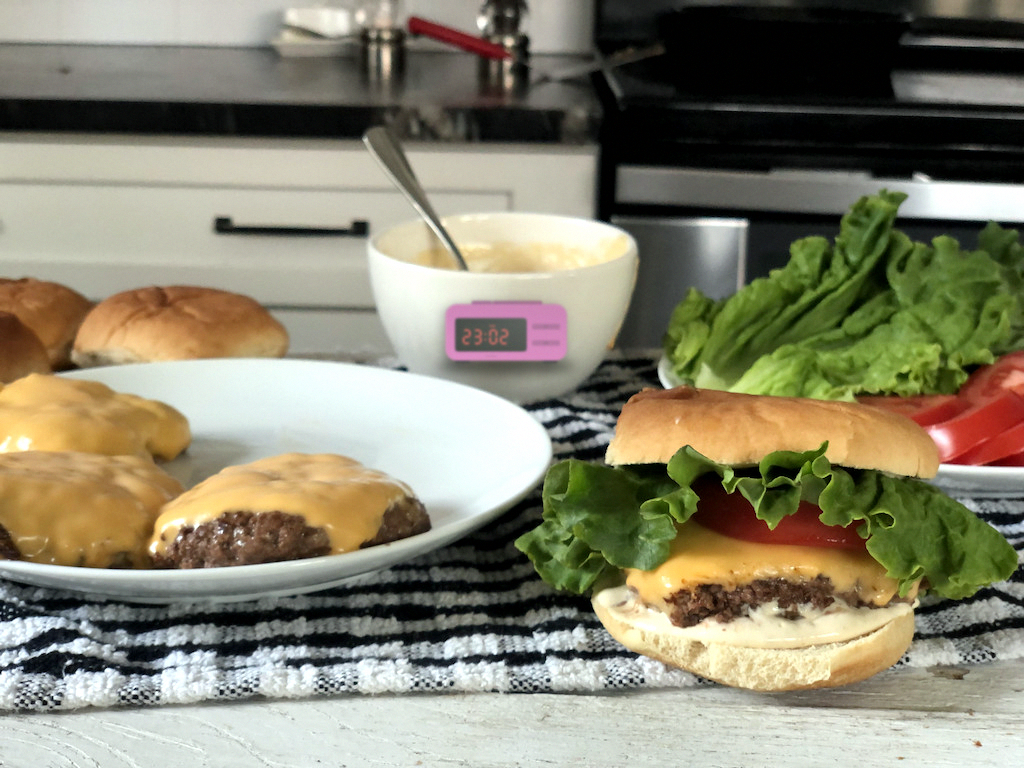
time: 23:02
